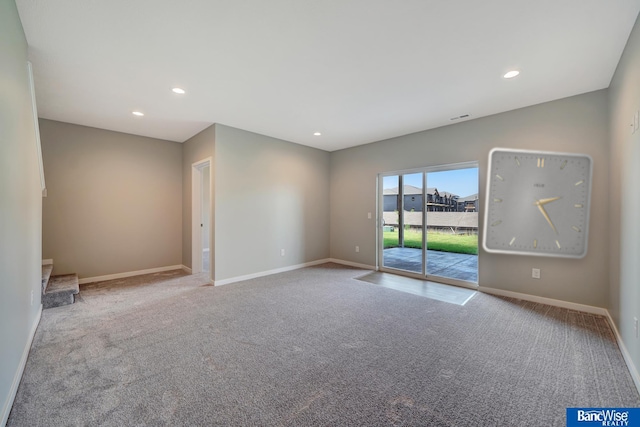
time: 2:24
